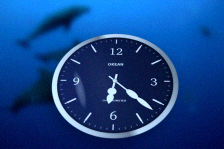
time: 6:22
